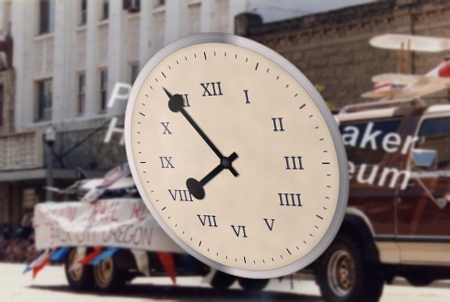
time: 7:54
